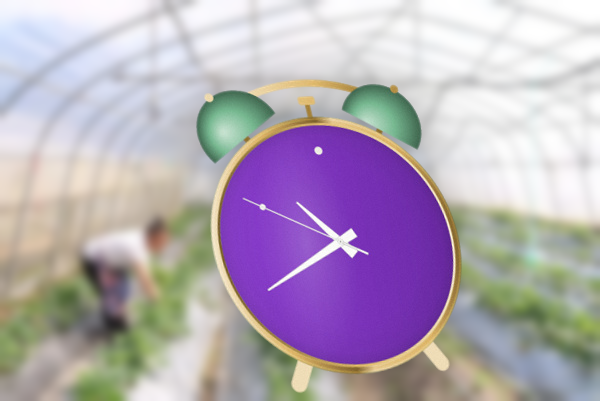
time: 10:40:50
